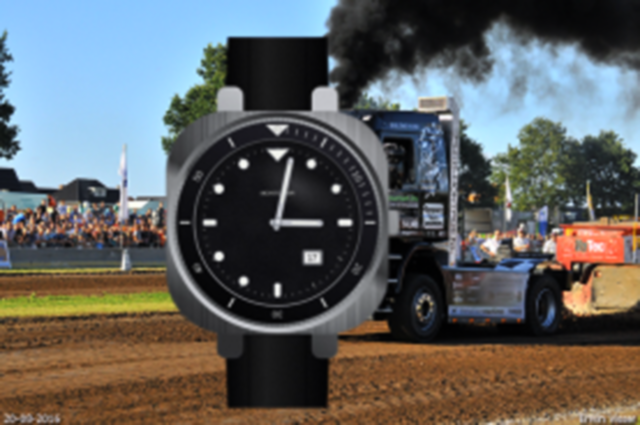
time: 3:02
